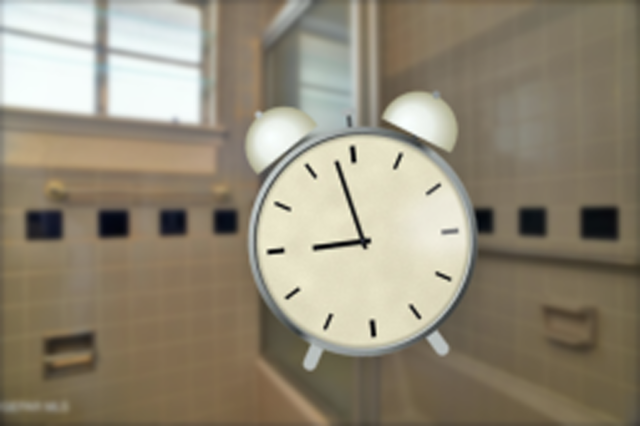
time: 8:58
